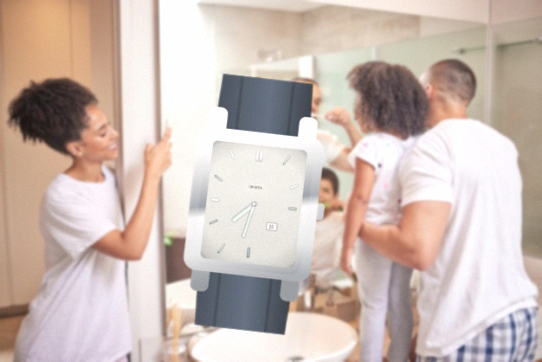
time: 7:32
